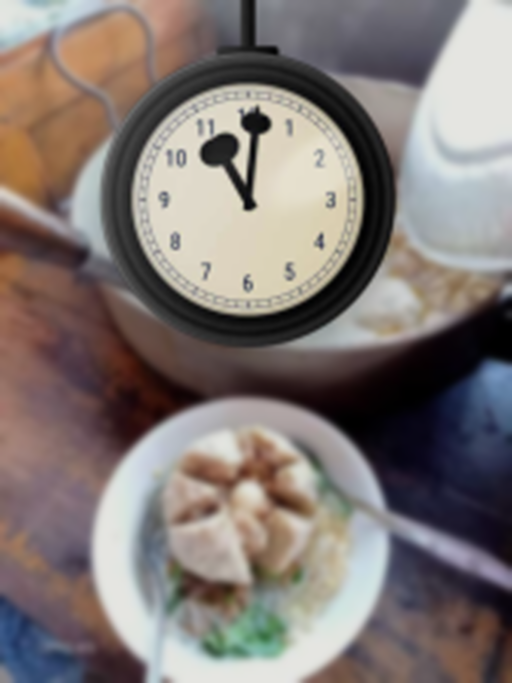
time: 11:01
